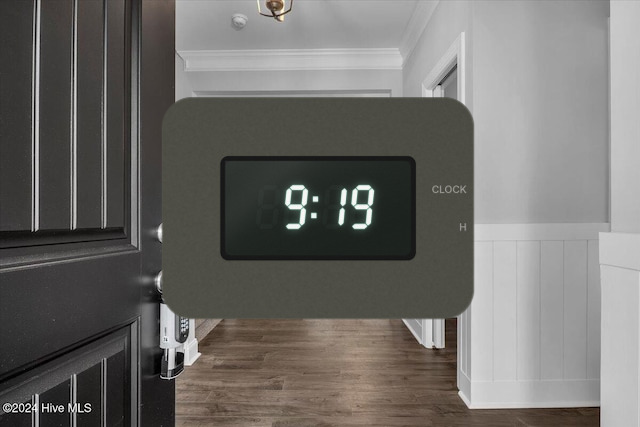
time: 9:19
